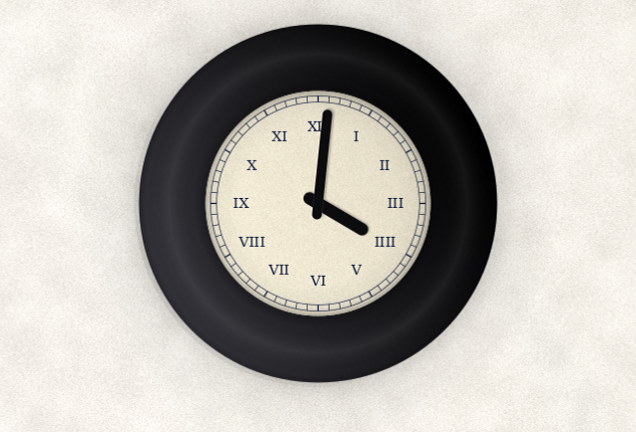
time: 4:01
